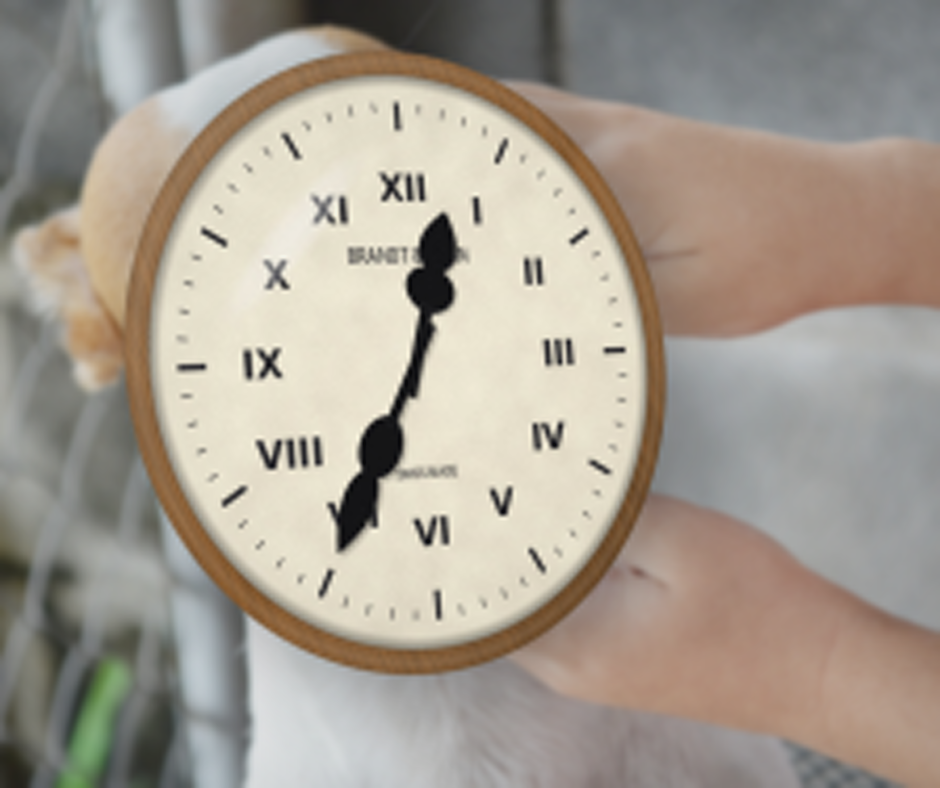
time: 12:35
